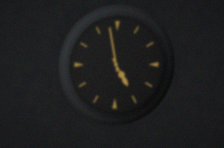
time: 4:58
